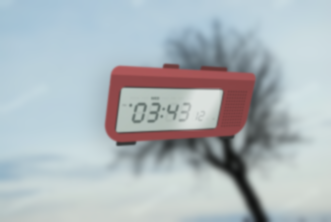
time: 3:43
